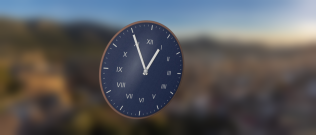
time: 12:55
